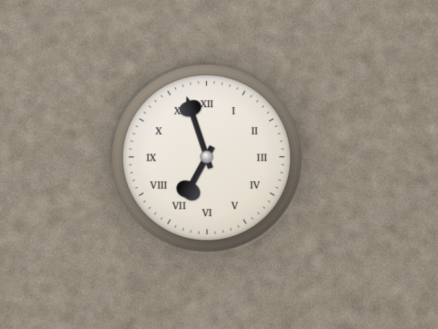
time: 6:57
